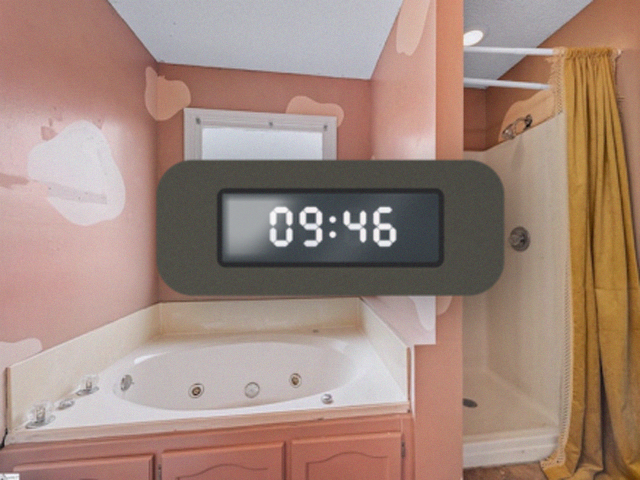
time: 9:46
